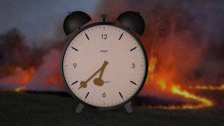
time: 6:38
